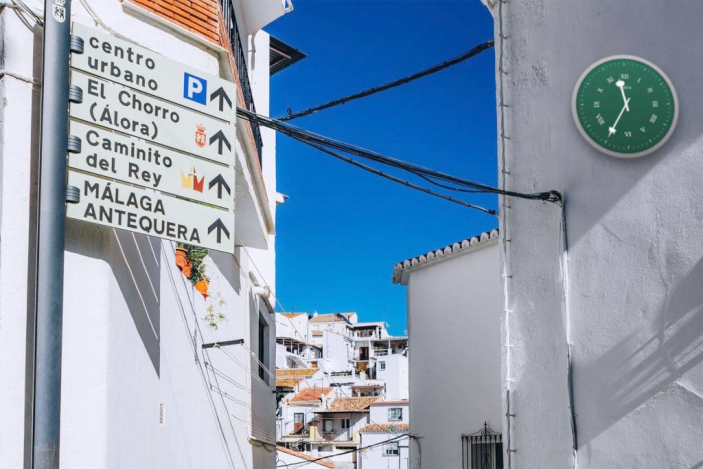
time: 11:35
